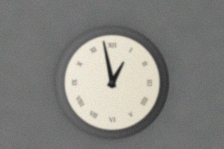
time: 12:58
